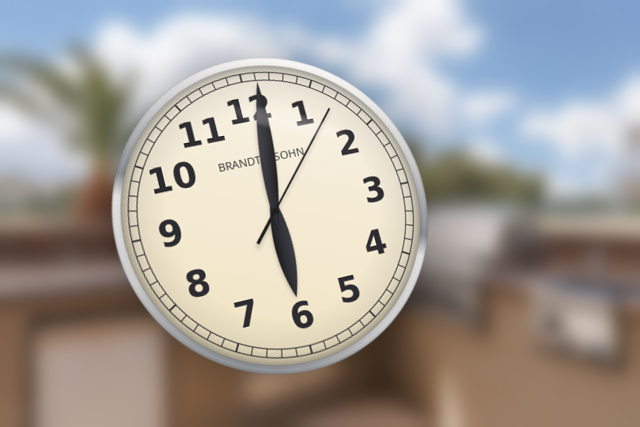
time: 6:01:07
